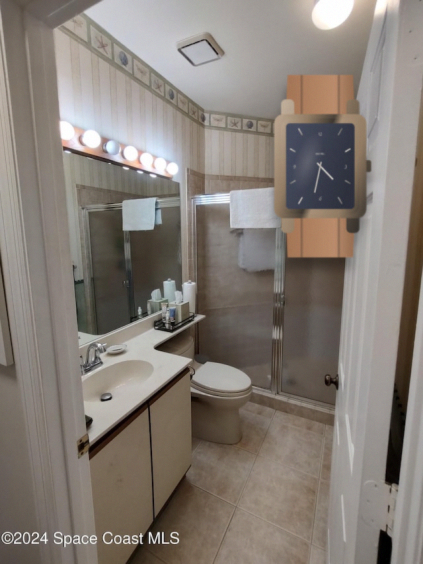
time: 4:32
